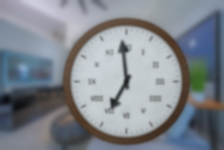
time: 6:59
